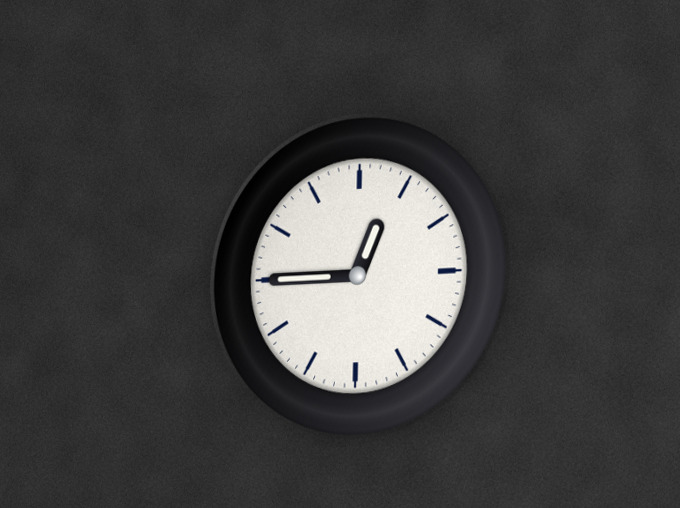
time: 12:45
